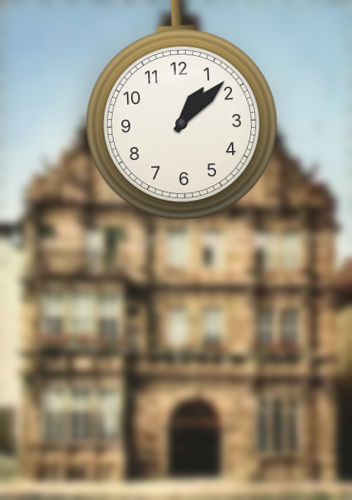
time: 1:08
